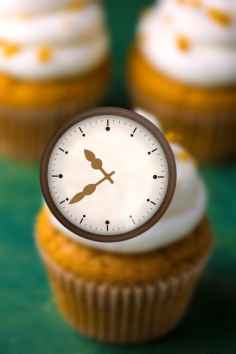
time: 10:39
